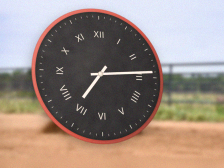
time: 7:14
